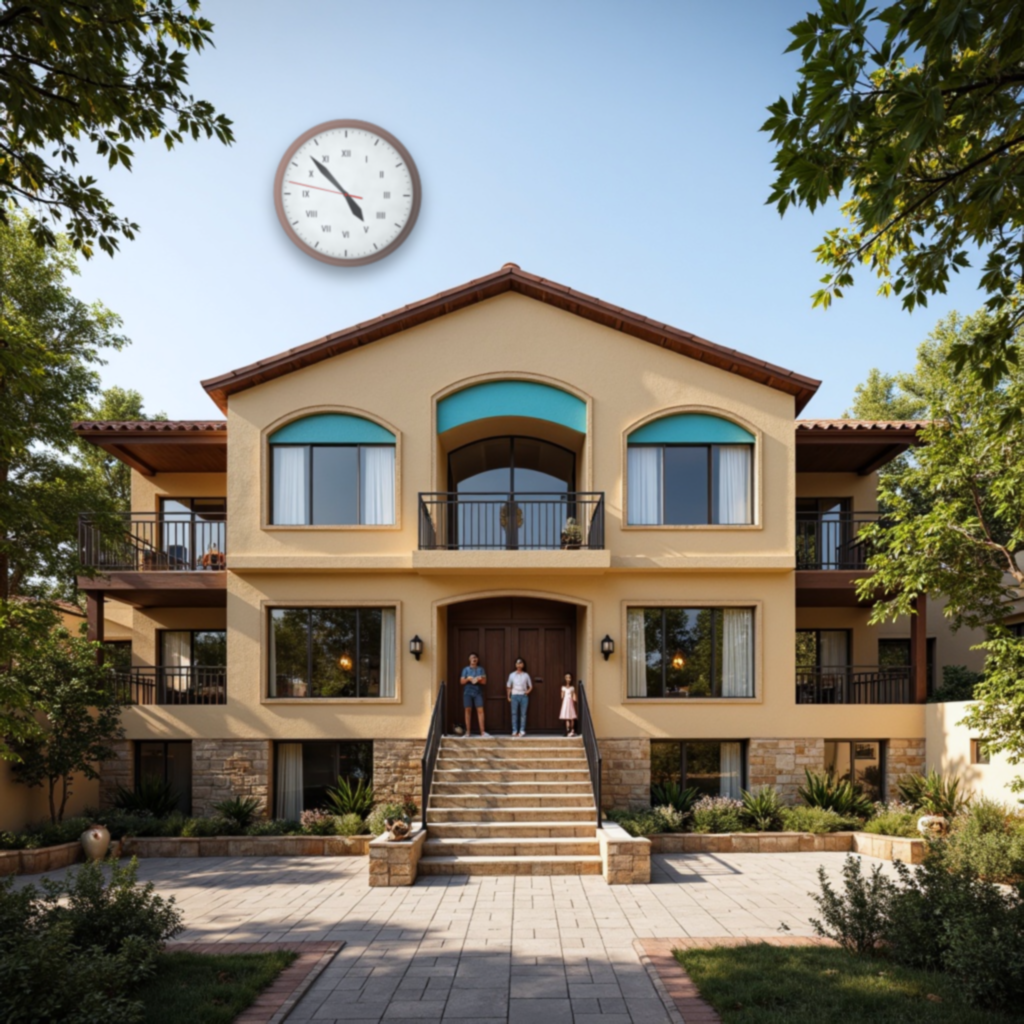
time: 4:52:47
